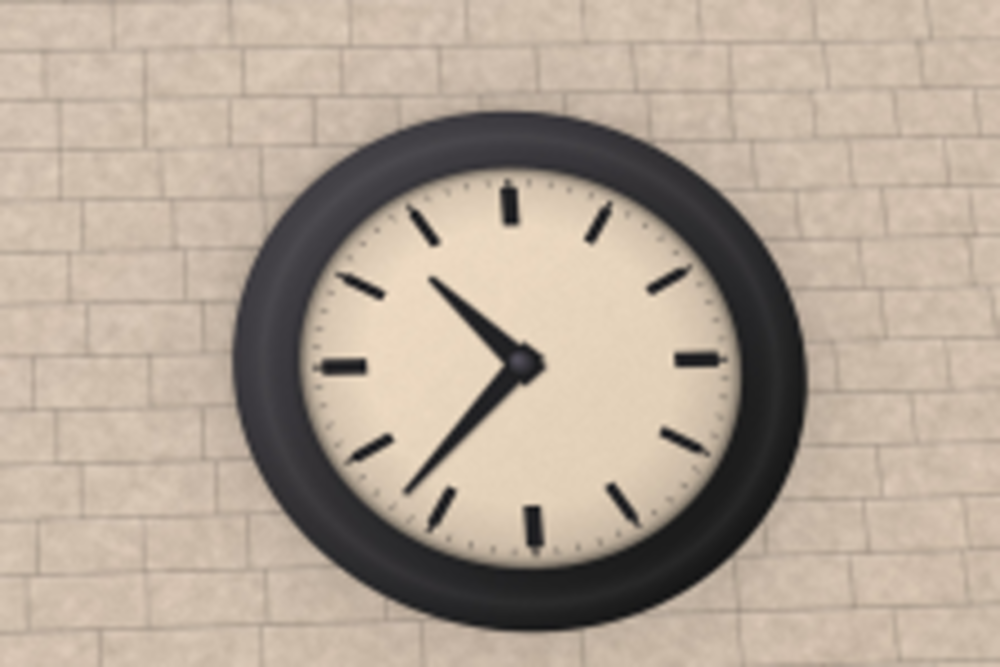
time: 10:37
